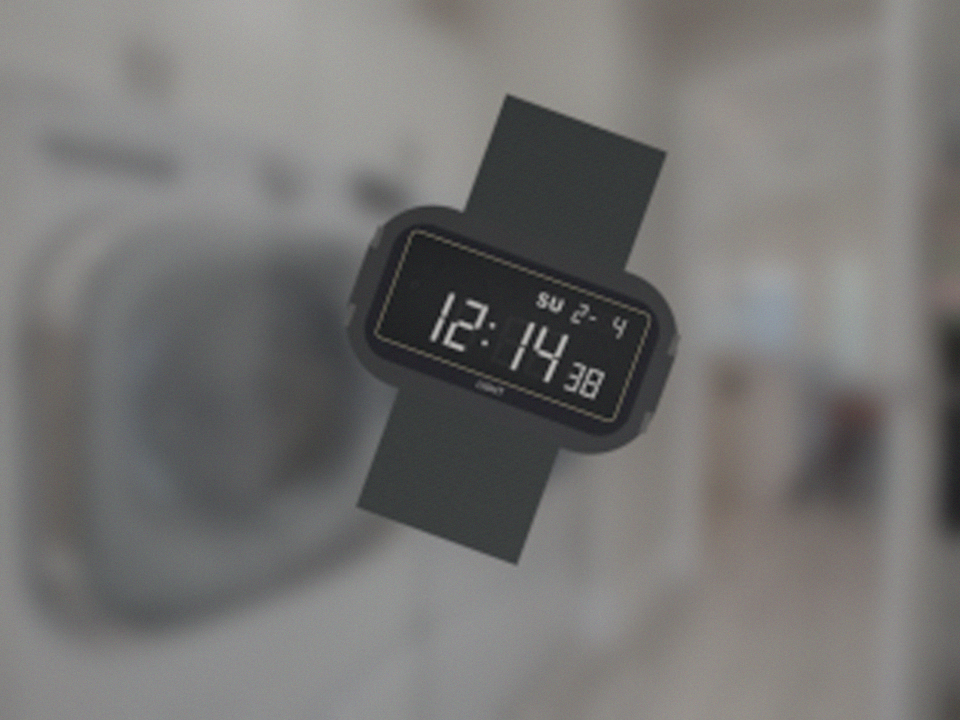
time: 12:14:38
